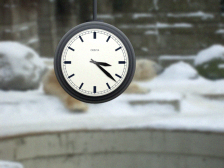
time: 3:22
